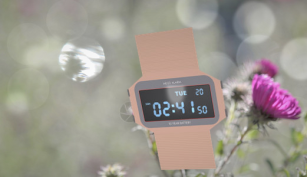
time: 2:41:50
